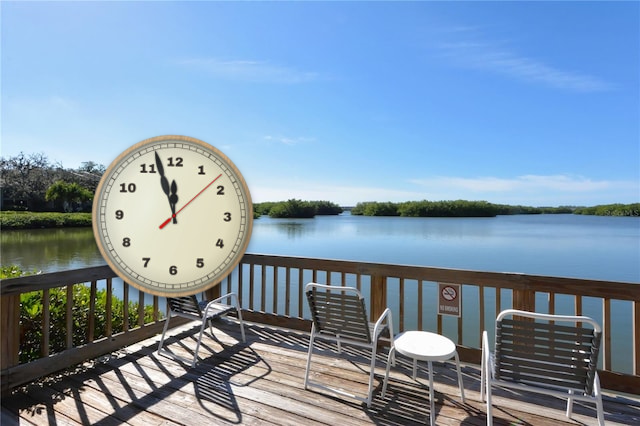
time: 11:57:08
